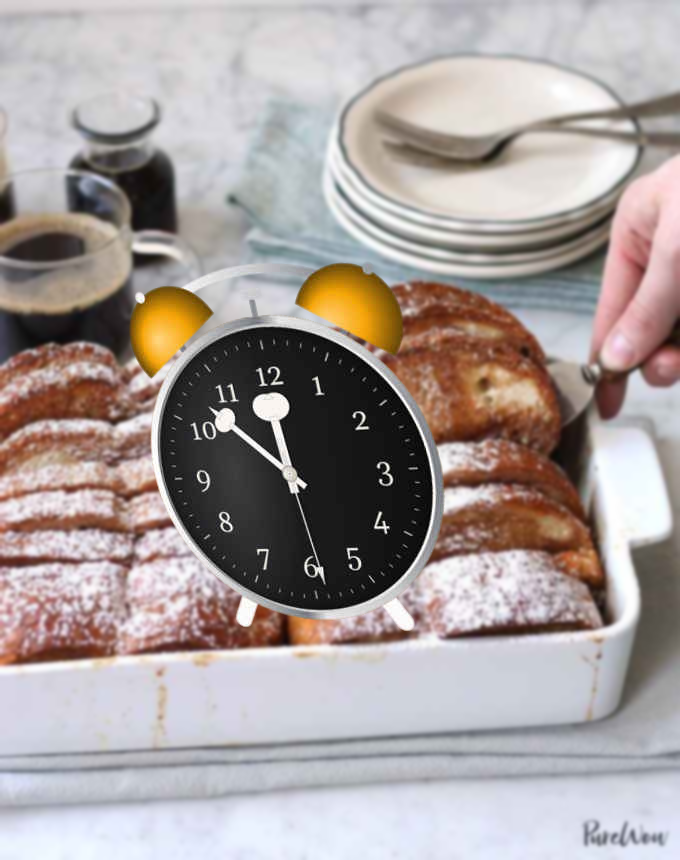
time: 11:52:29
